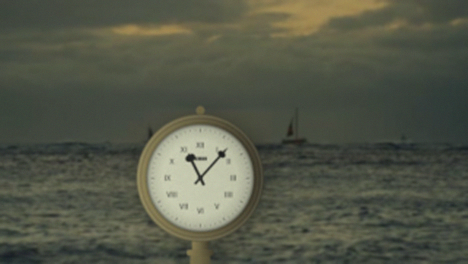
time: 11:07
